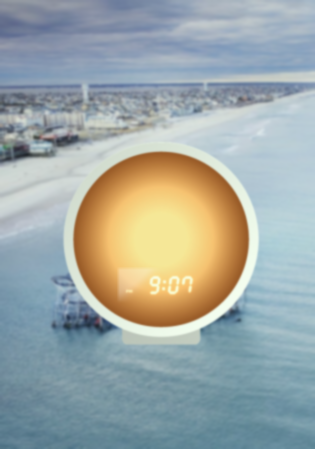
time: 9:07
